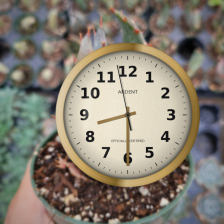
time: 8:29:58
